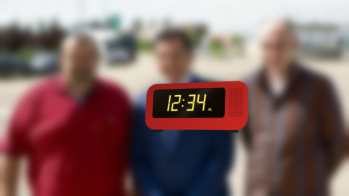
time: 12:34
